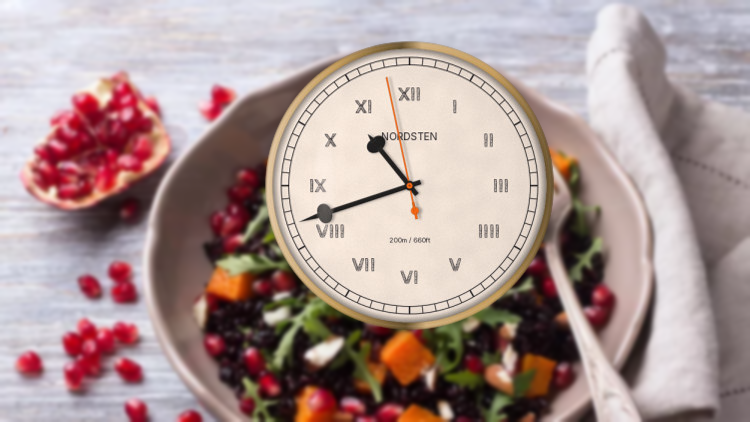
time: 10:41:58
